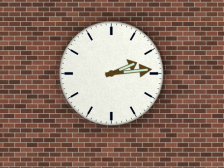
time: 2:14
